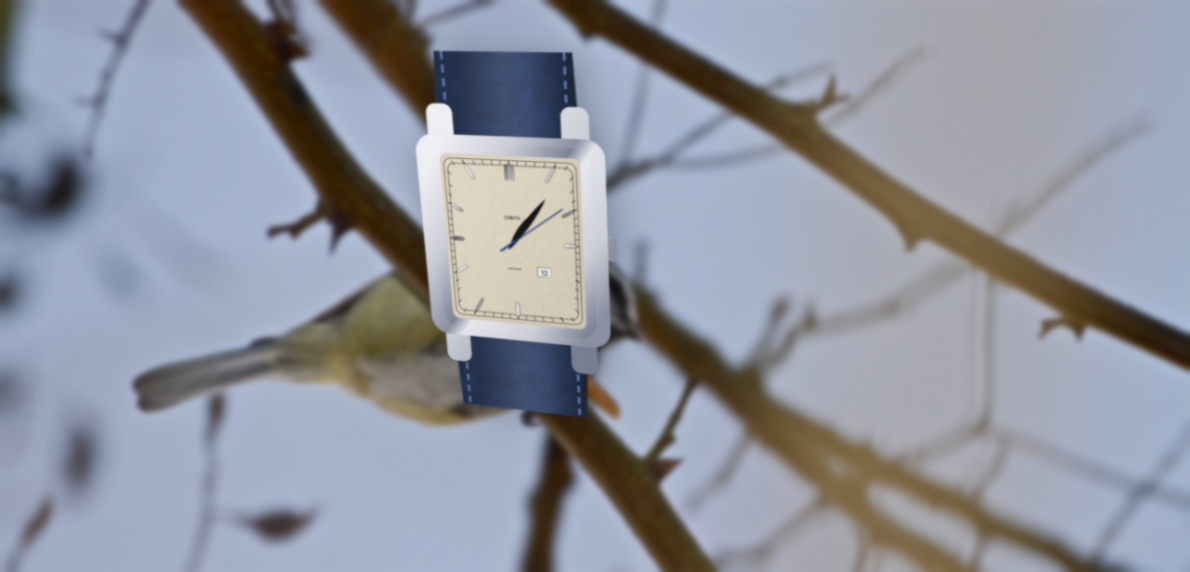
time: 1:06:09
